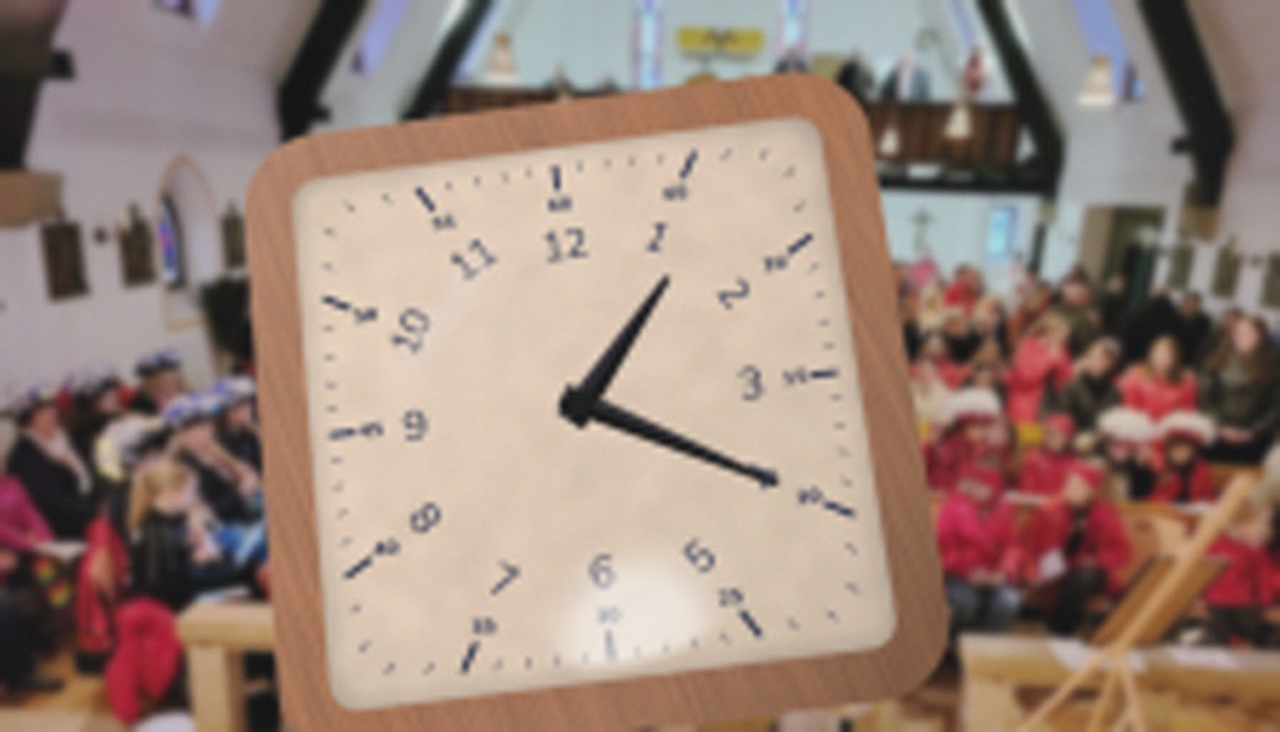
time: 1:20
